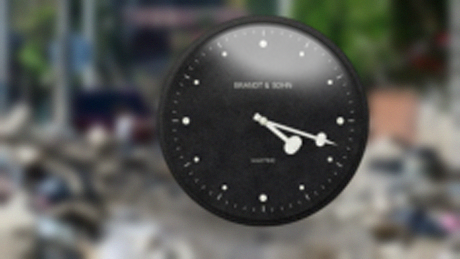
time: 4:18
